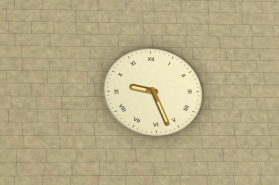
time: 9:27
